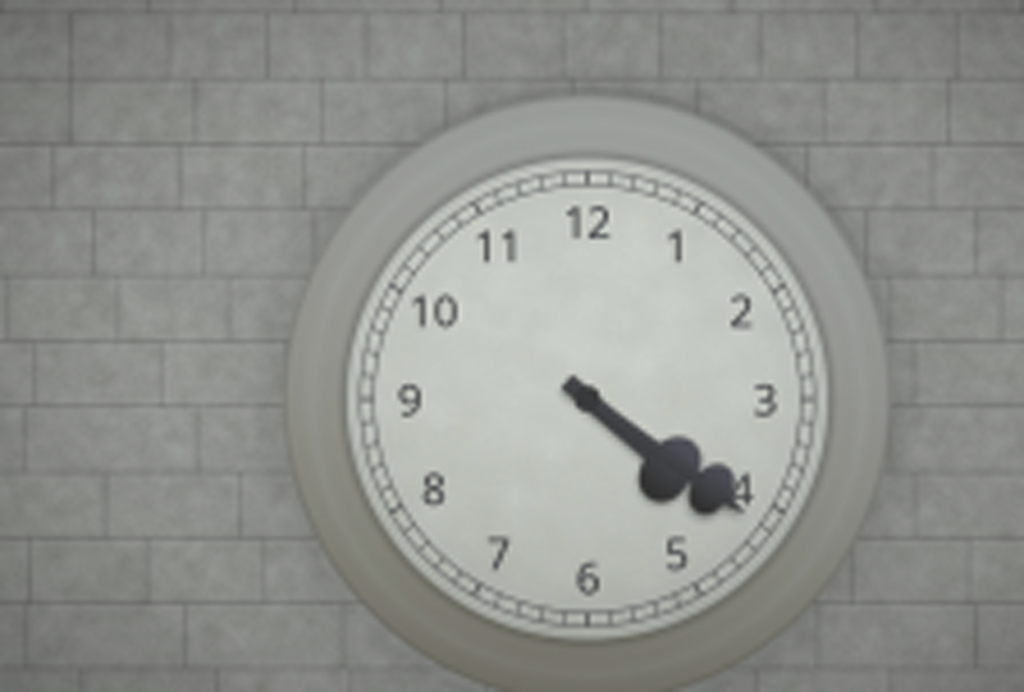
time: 4:21
